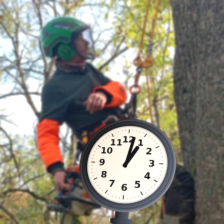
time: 1:02
